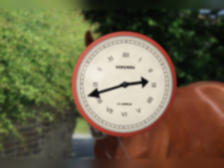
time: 2:42
